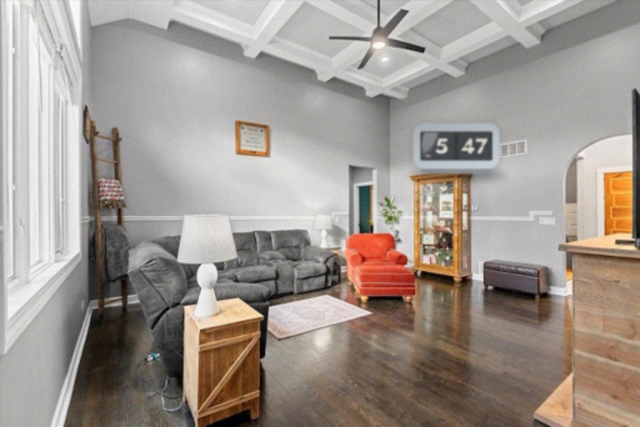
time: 5:47
